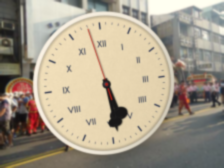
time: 5:28:58
